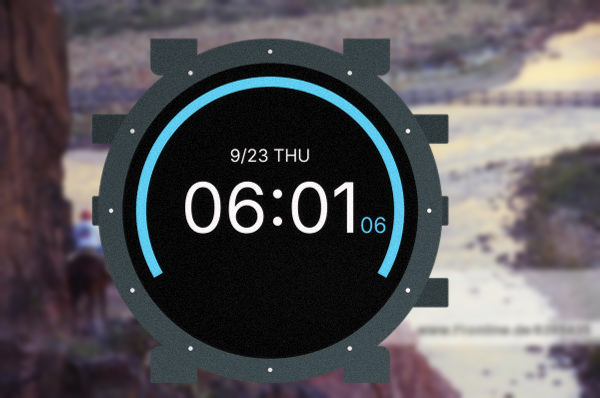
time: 6:01:06
